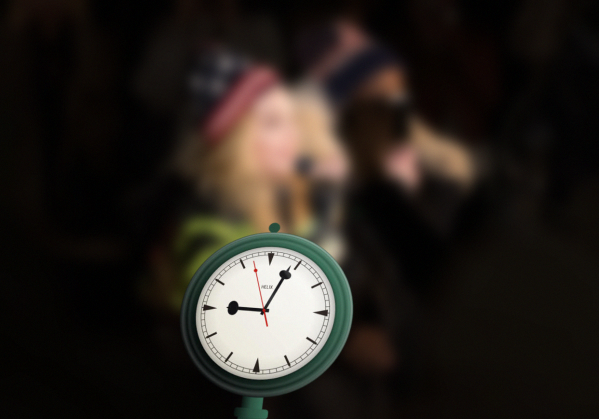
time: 9:03:57
